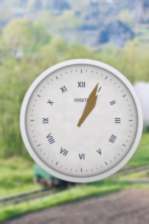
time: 1:04
